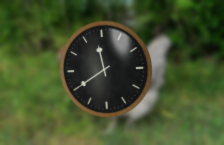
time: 11:40
